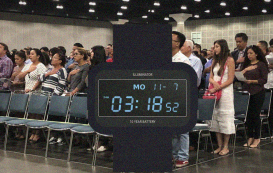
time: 3:18:52
